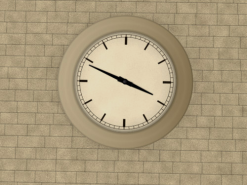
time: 3:49
